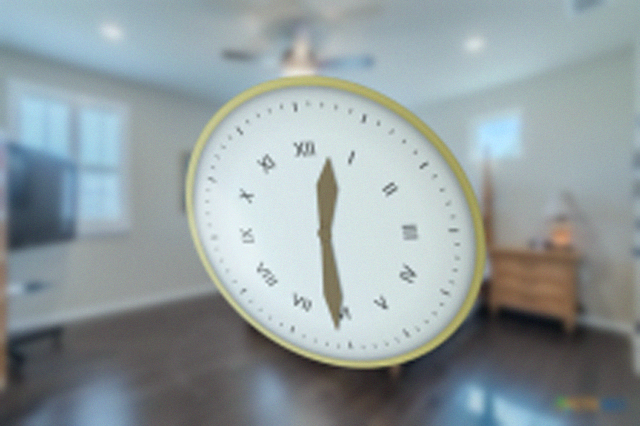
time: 12:31
